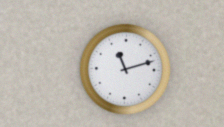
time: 11:12
